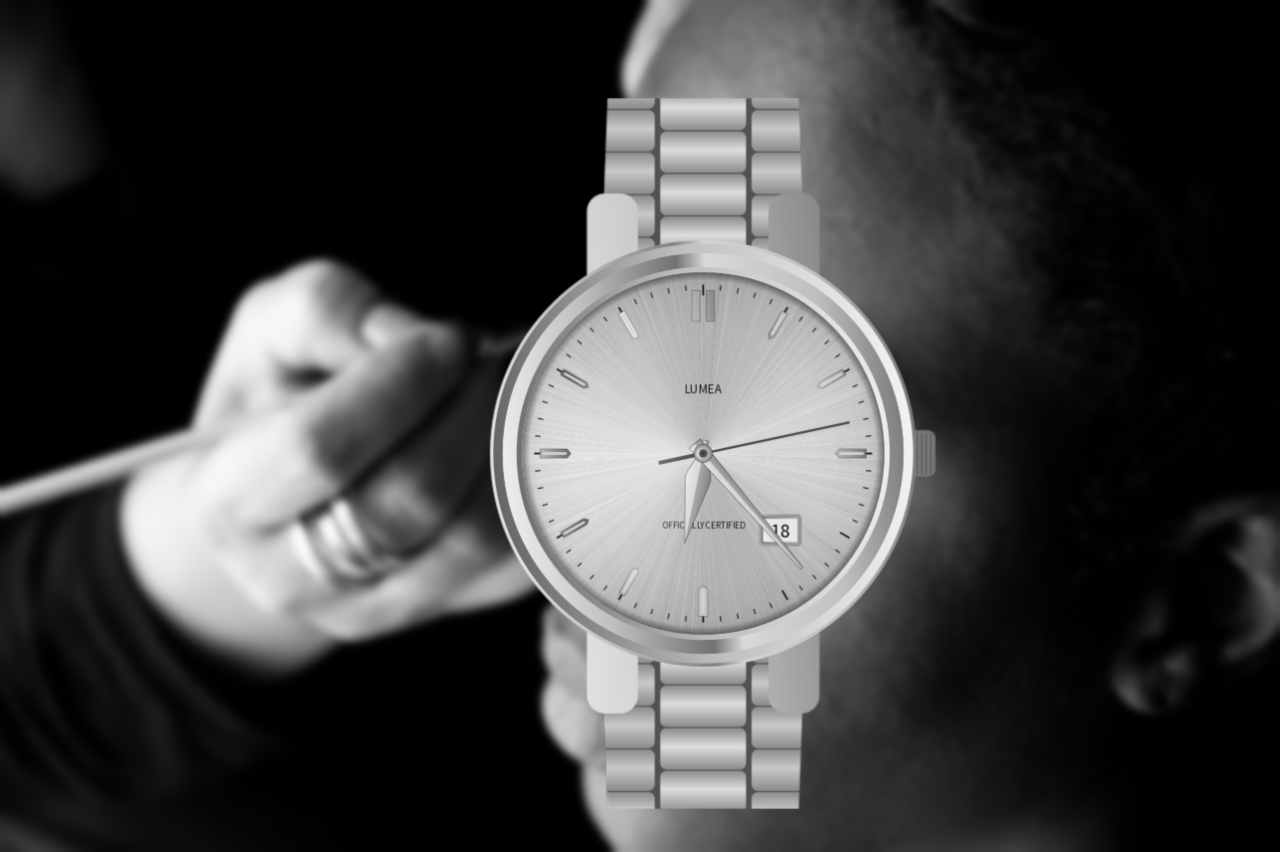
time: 6:23:13
